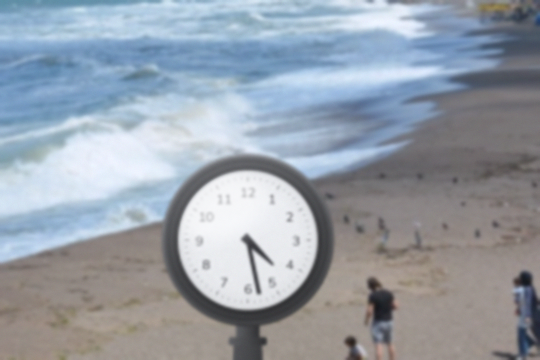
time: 4:28
